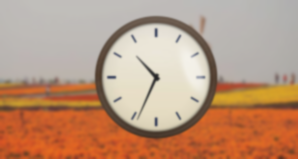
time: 10:34
